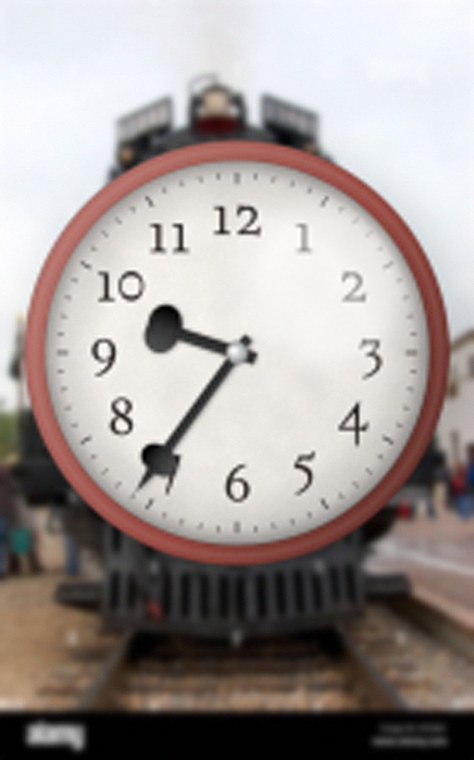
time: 9:36
